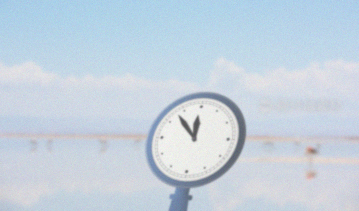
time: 11:53
